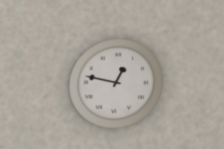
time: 12:47
